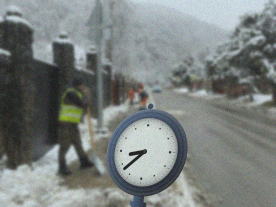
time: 8:38
